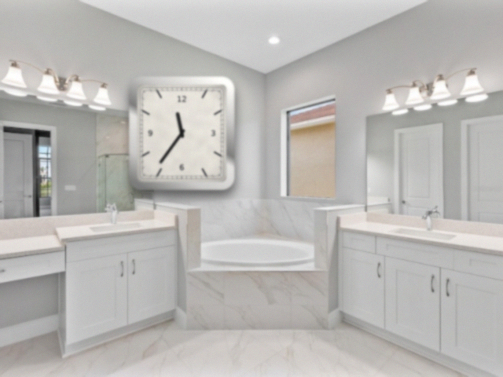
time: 11:36
